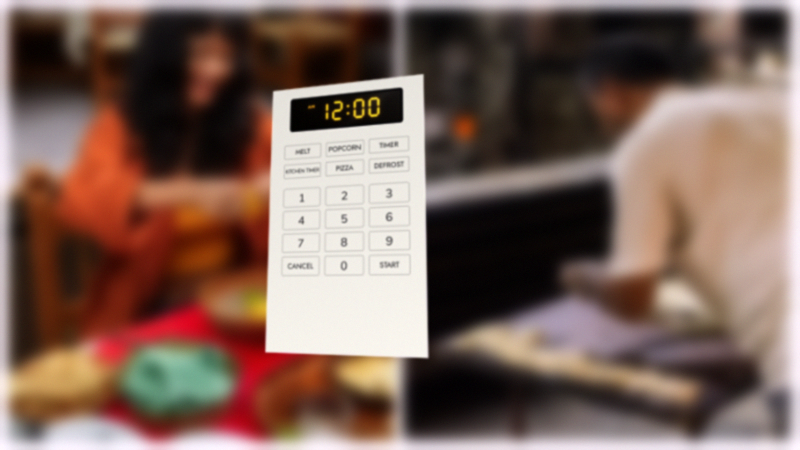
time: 12:00
